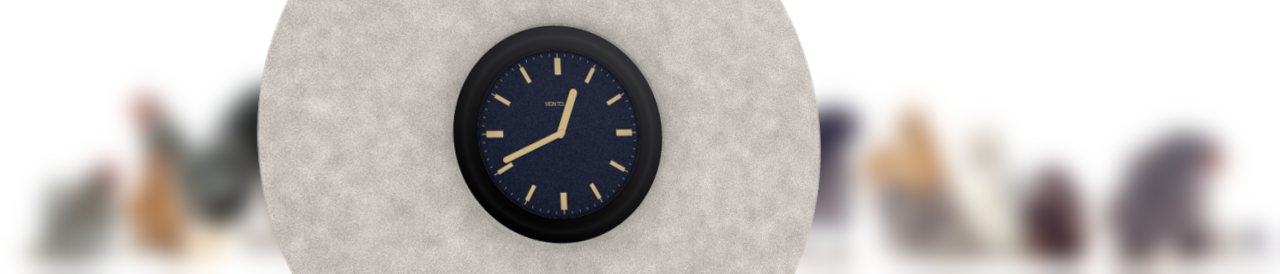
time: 12:41
